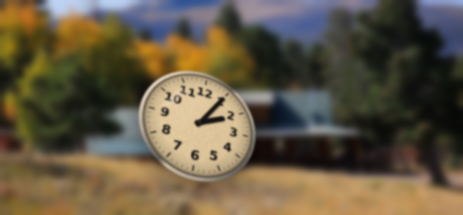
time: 2:05
